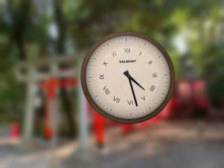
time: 4:28
